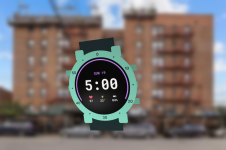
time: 5:00
